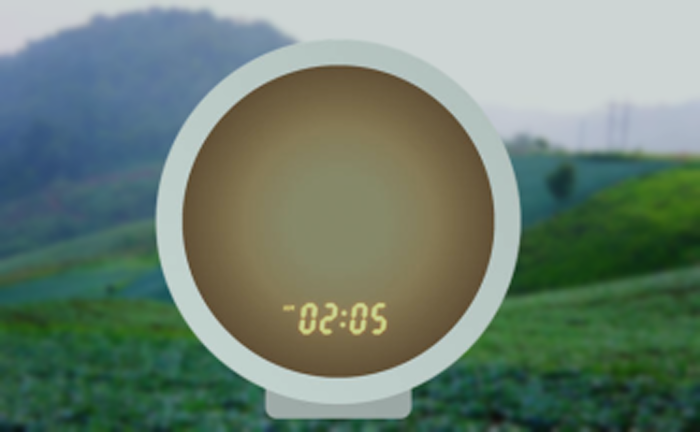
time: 2:05
